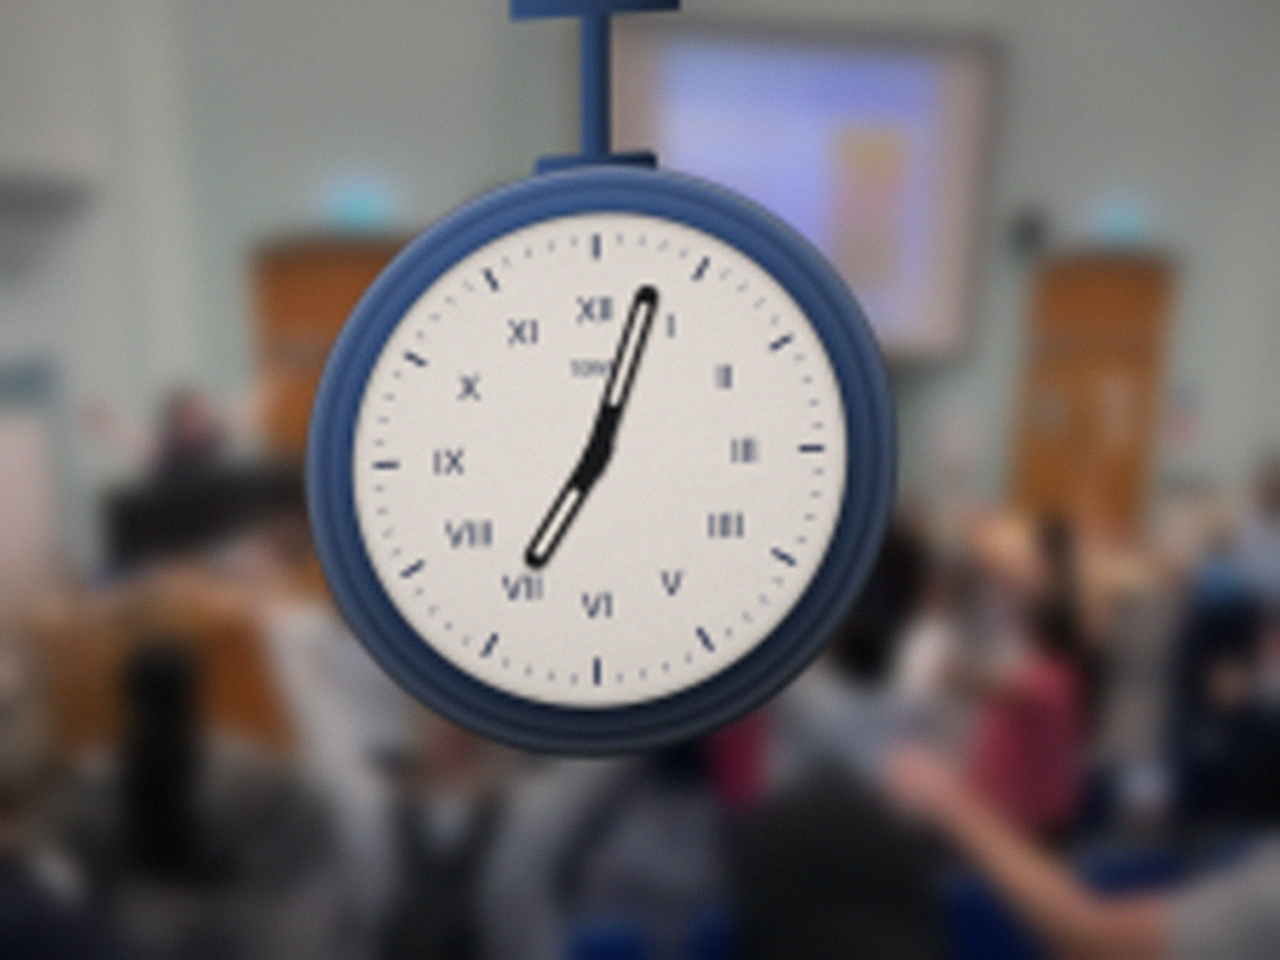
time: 7:03
